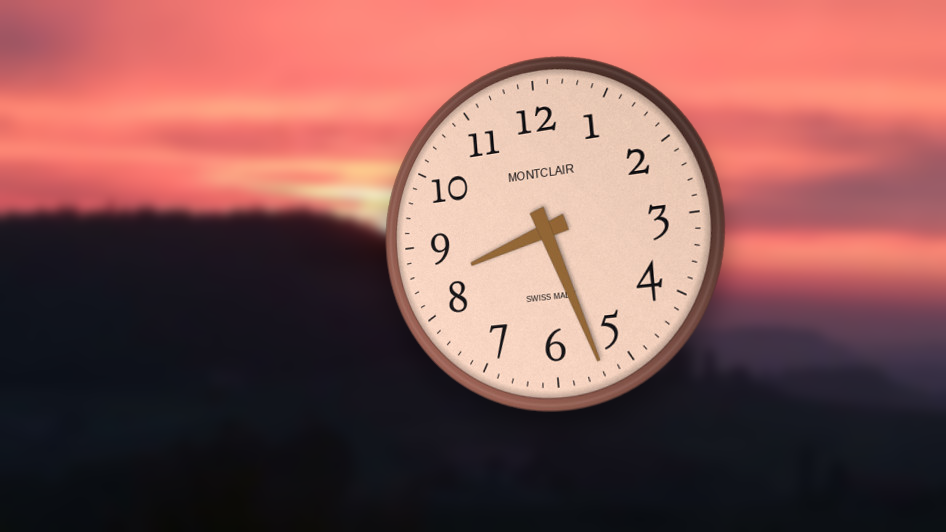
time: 8:27
